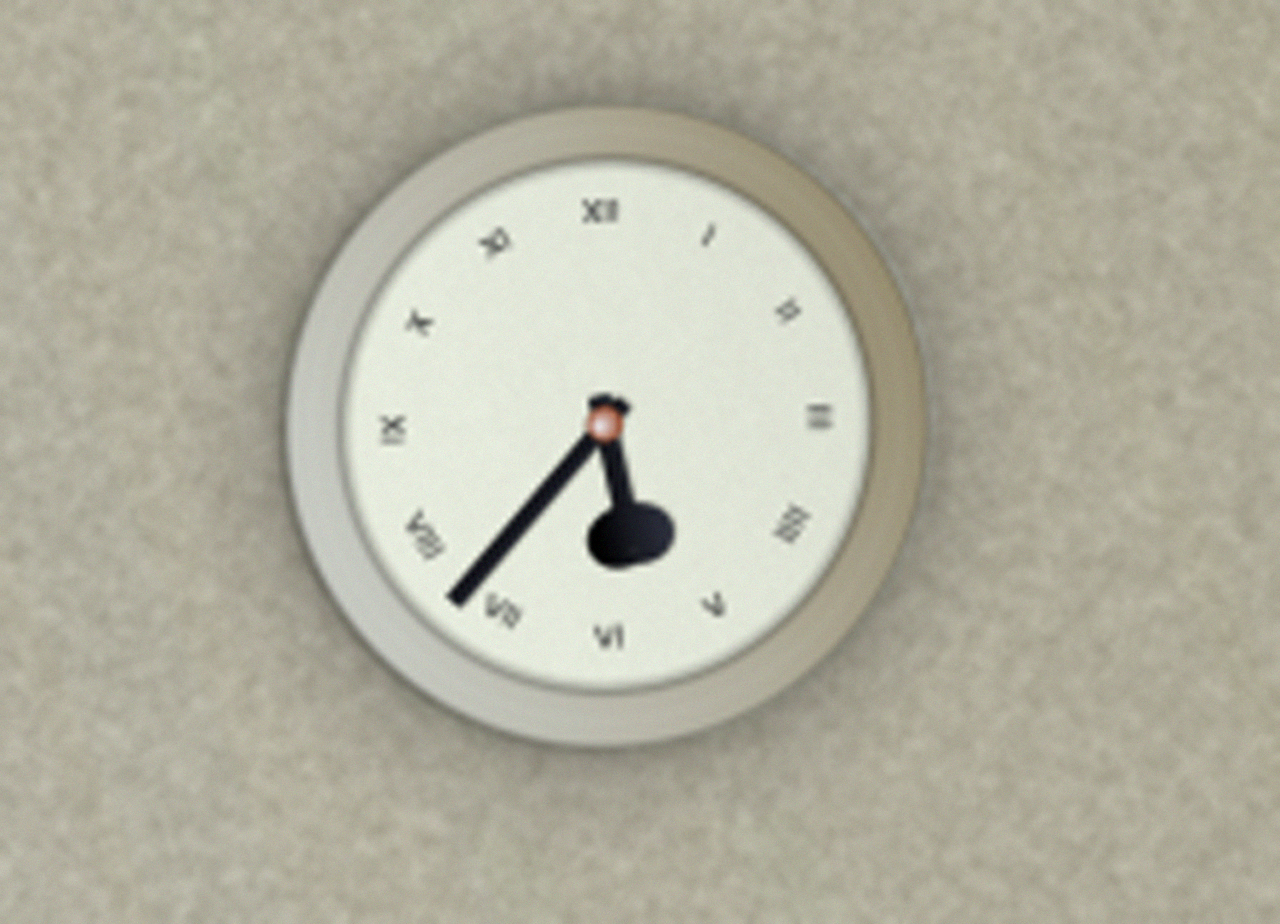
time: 5:37
